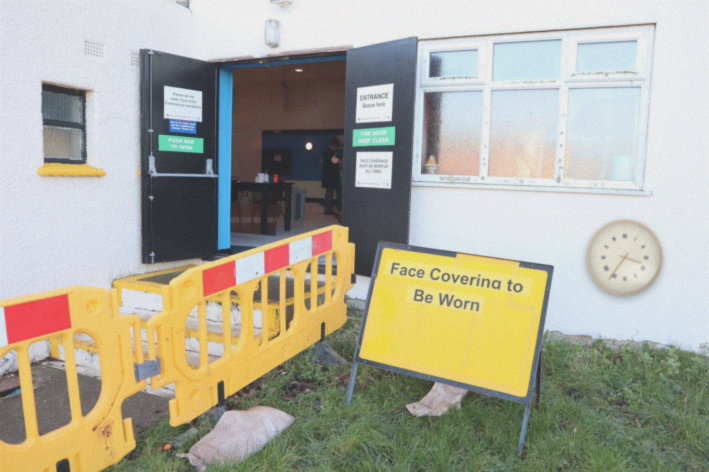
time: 3:36
